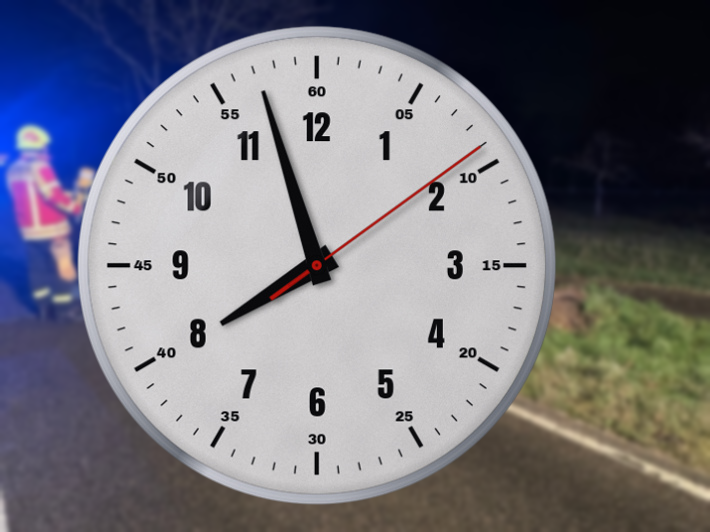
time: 7:57:09
